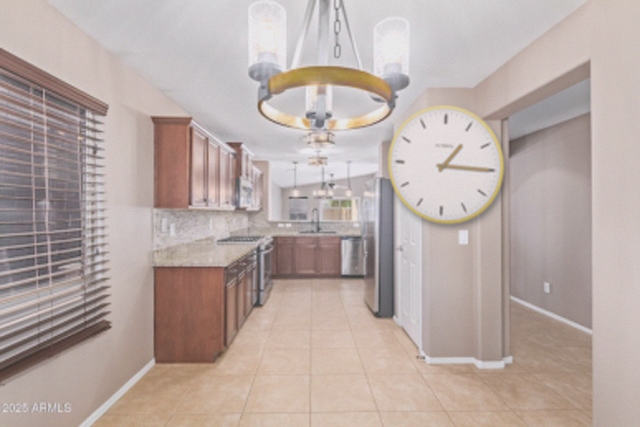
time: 1:15
